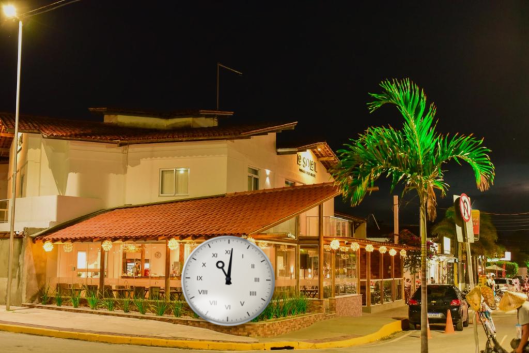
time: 11:01
